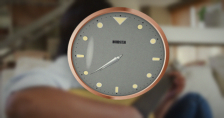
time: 7:39
